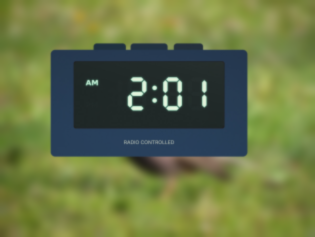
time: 2:01
